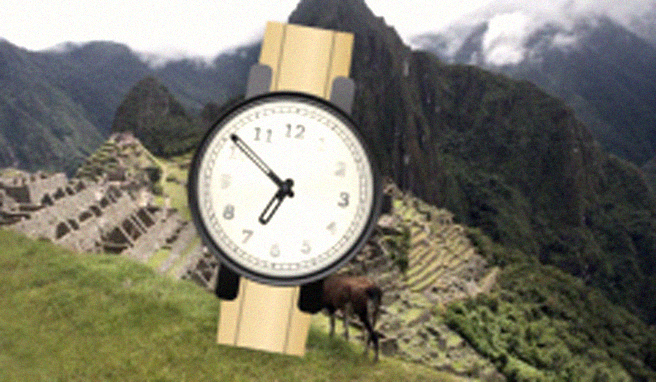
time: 6:51
